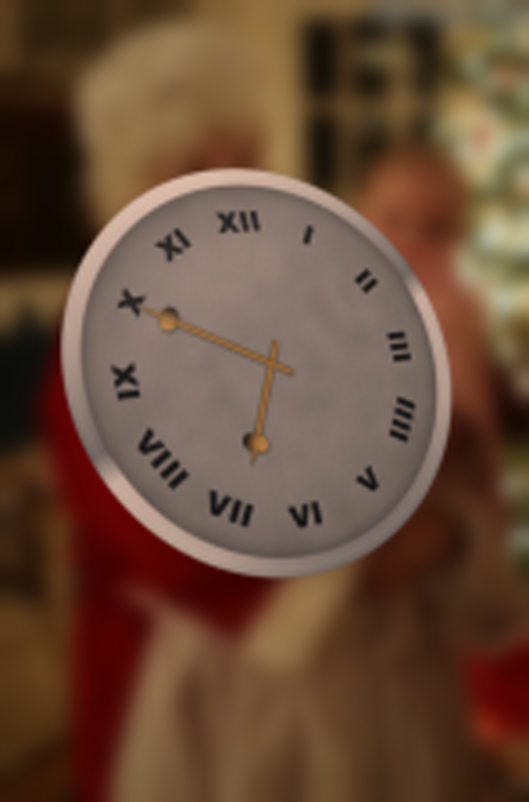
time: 6:50
